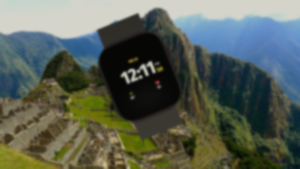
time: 12:11
